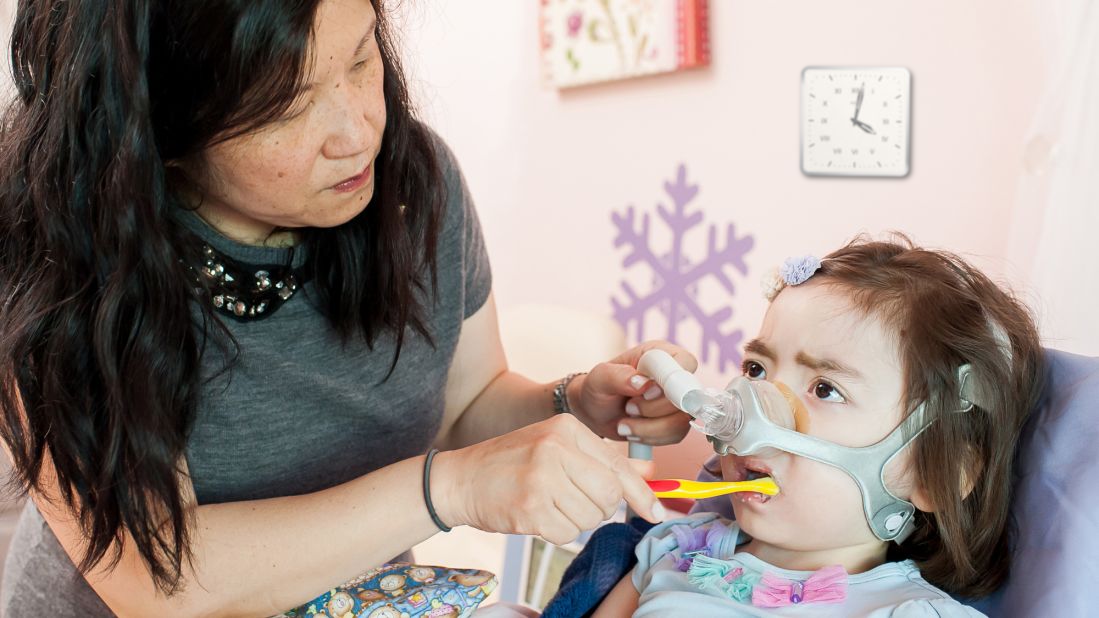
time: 4:02
